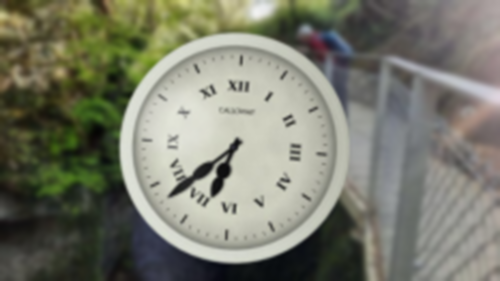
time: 6:38
